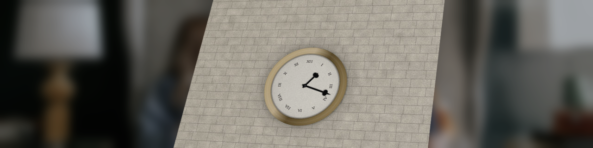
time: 1:18
